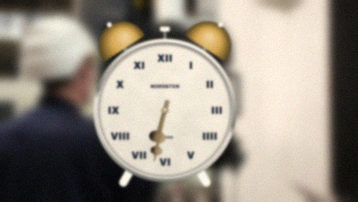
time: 6:32
